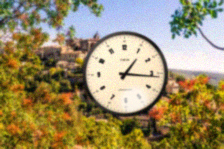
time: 1:16
